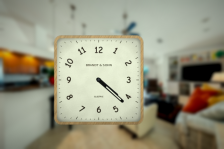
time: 4:22
